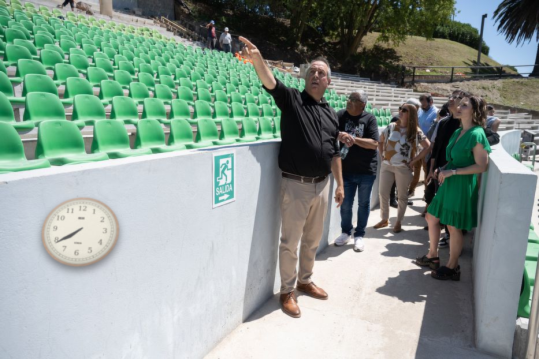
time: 7:39
